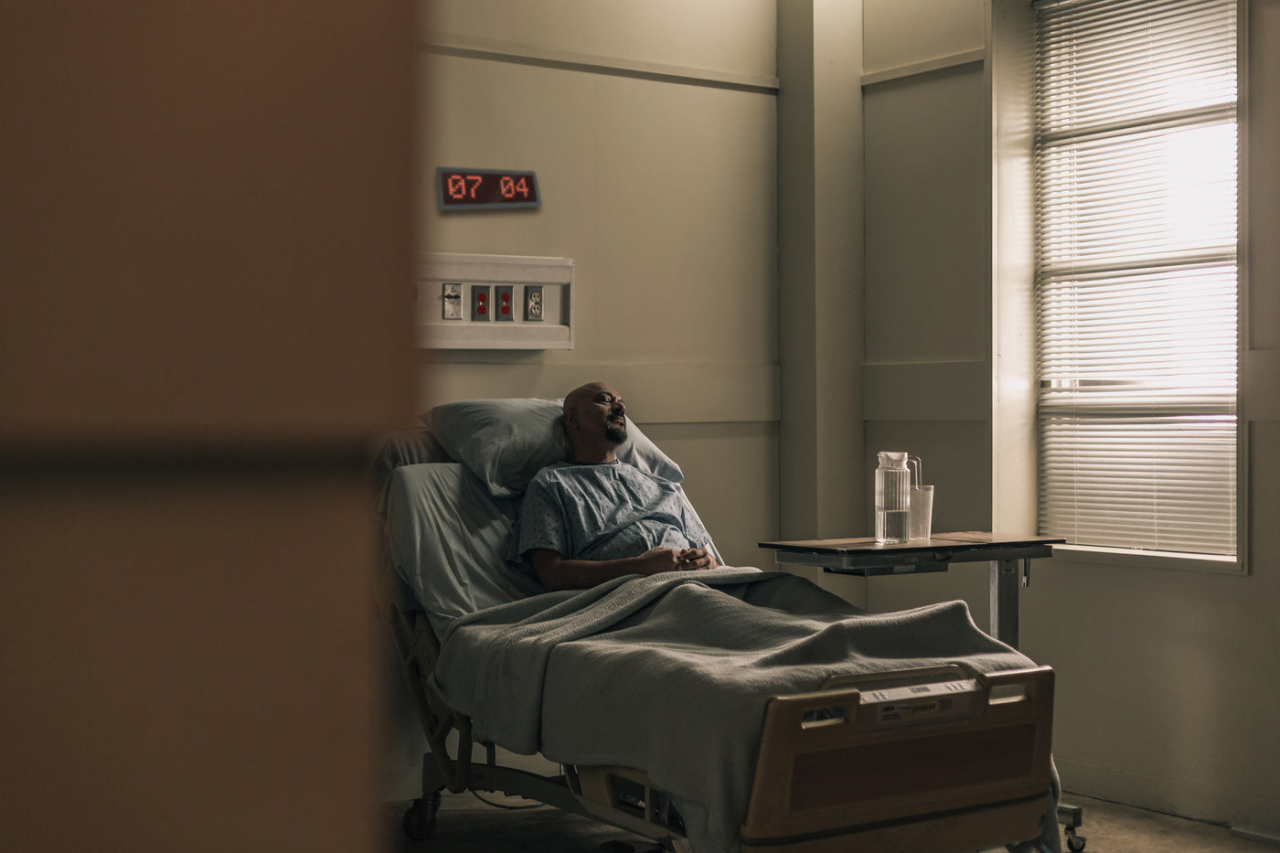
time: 7:04
